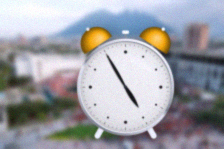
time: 4:55
